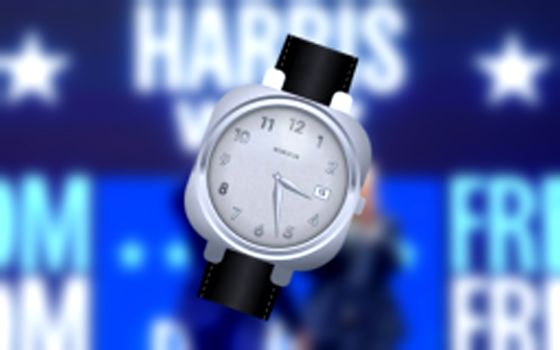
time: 3:27
